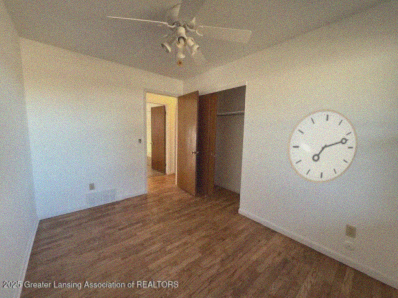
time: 7:12
